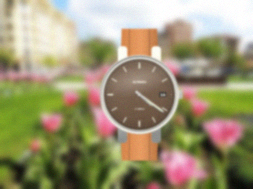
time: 4:21
